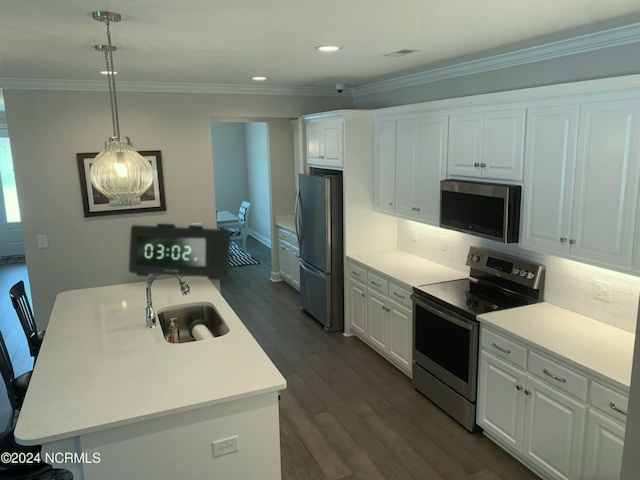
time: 3:02
